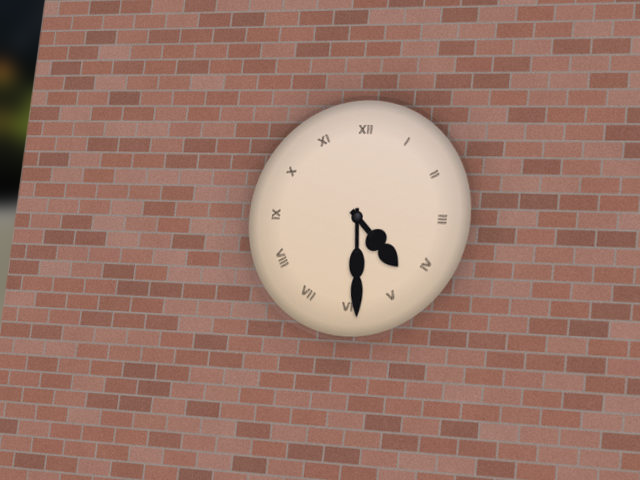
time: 4:29
